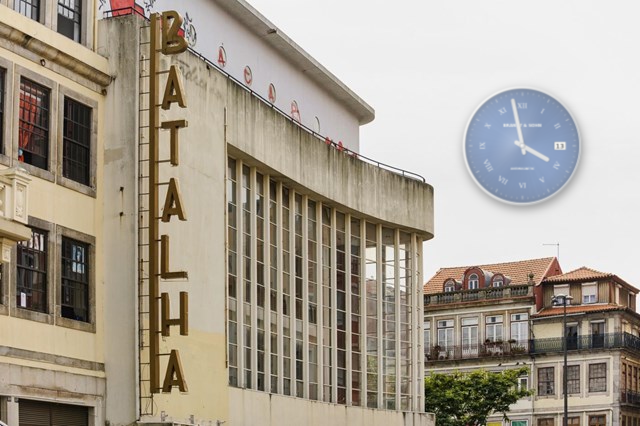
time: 3:58
